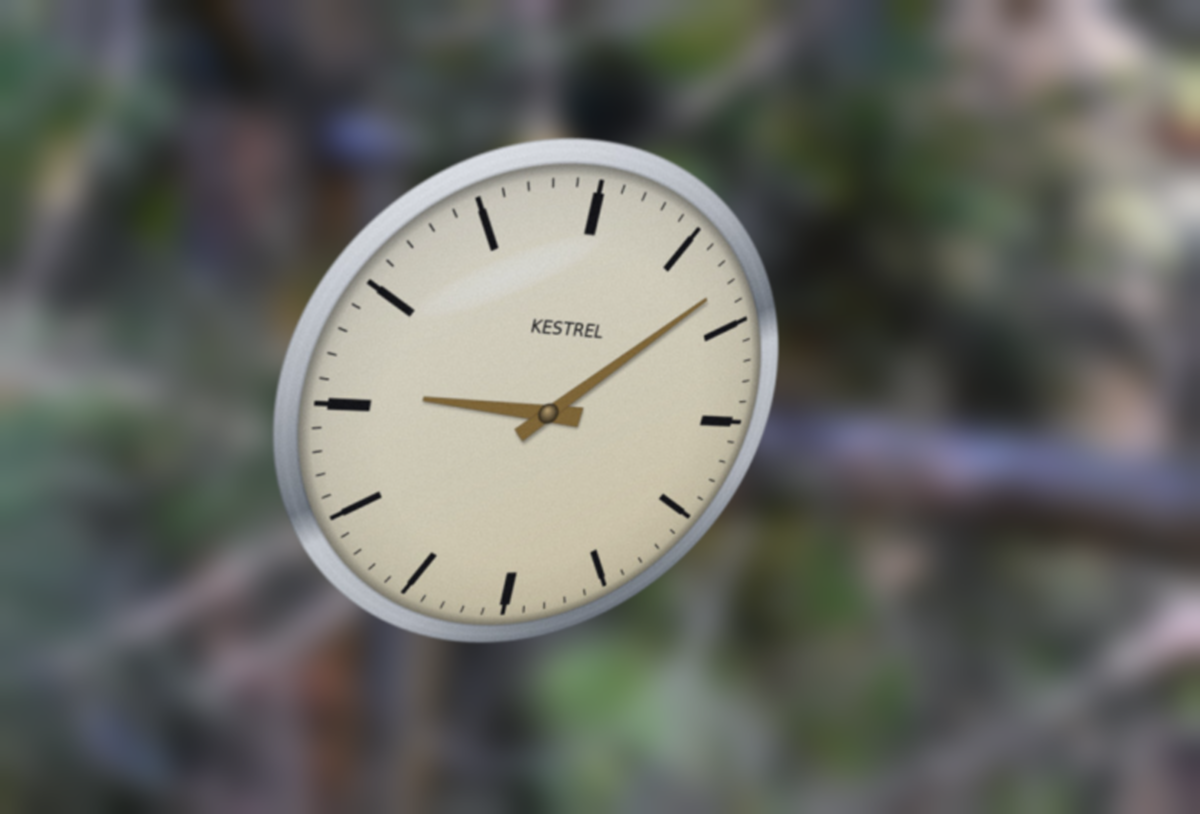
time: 9:08
